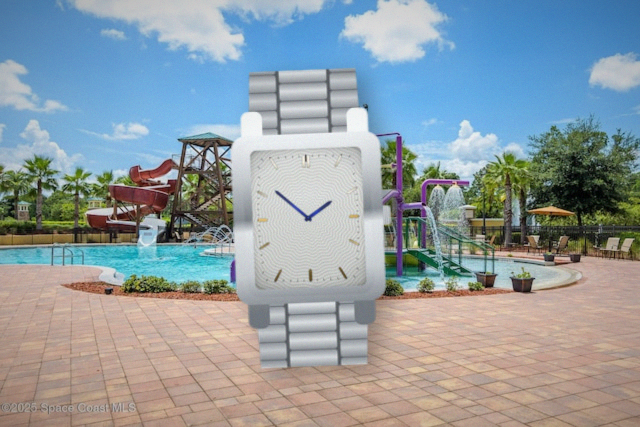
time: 1:52
